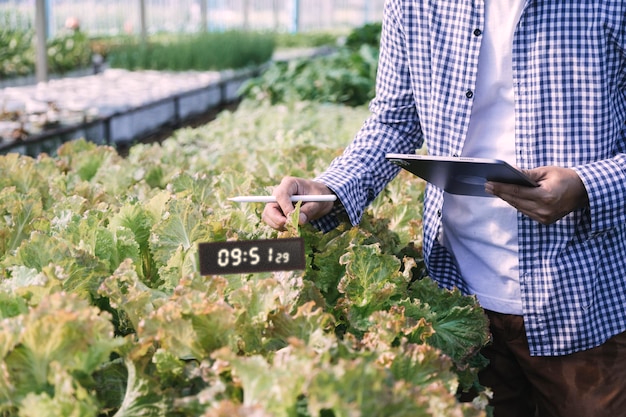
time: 9:51
